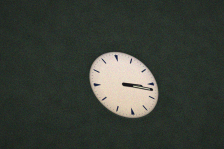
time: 3:17
